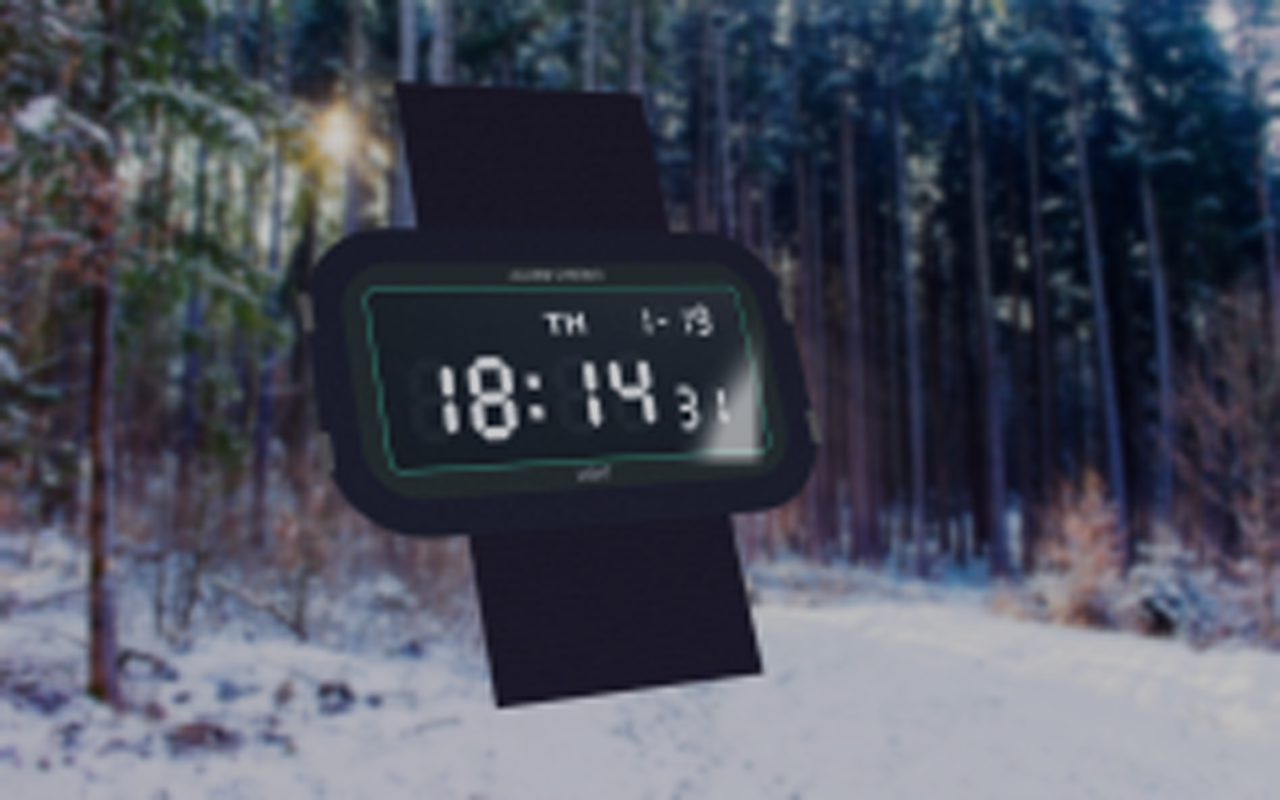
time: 18:14:31
